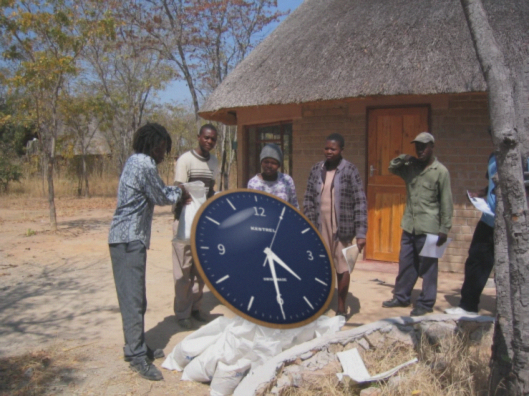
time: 4:30:05
